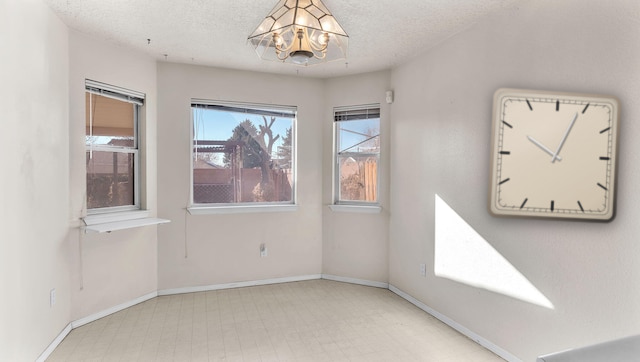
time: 10:04
